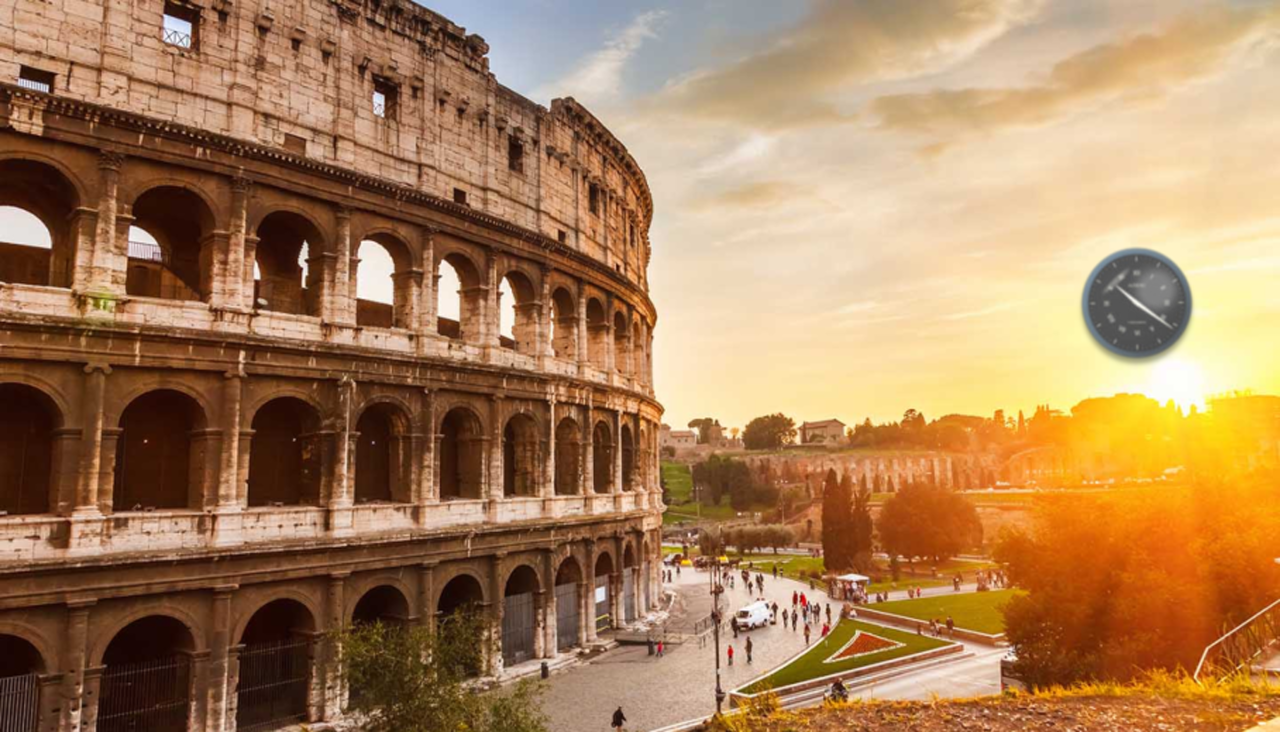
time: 10:21
